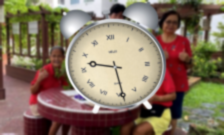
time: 9:29
